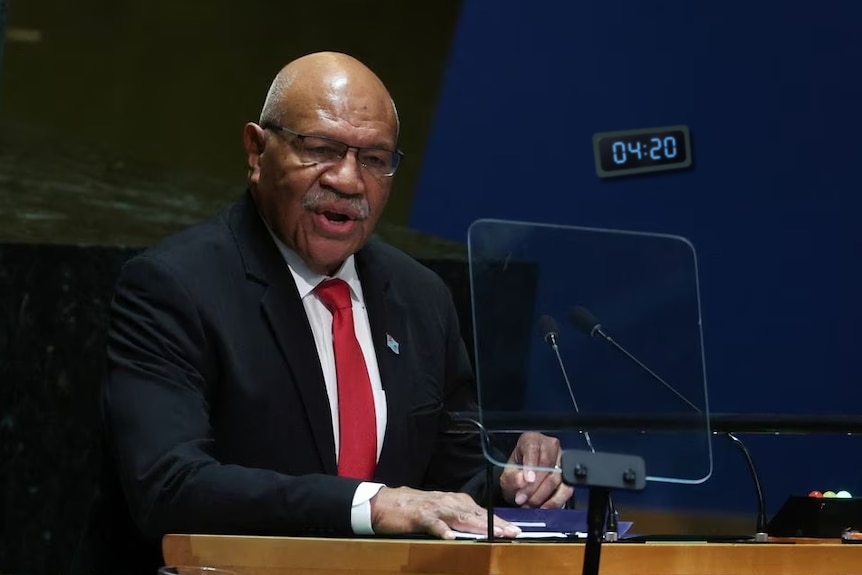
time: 4:20
